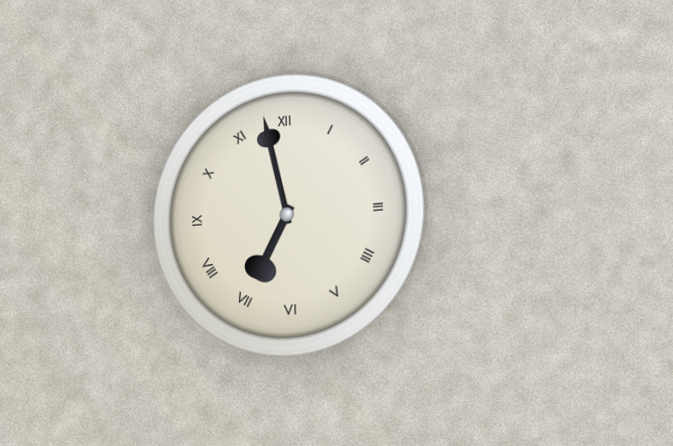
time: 6:58
